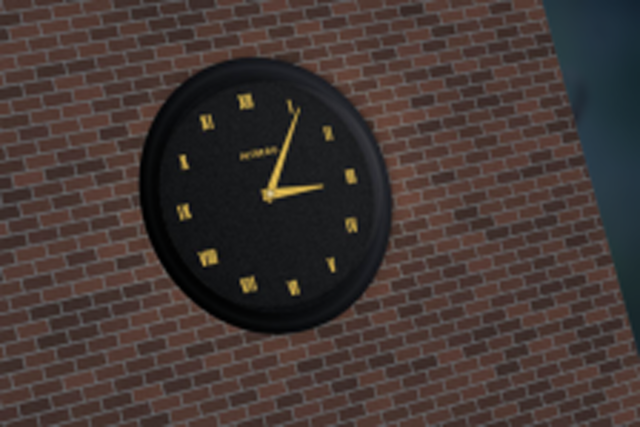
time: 3:06
